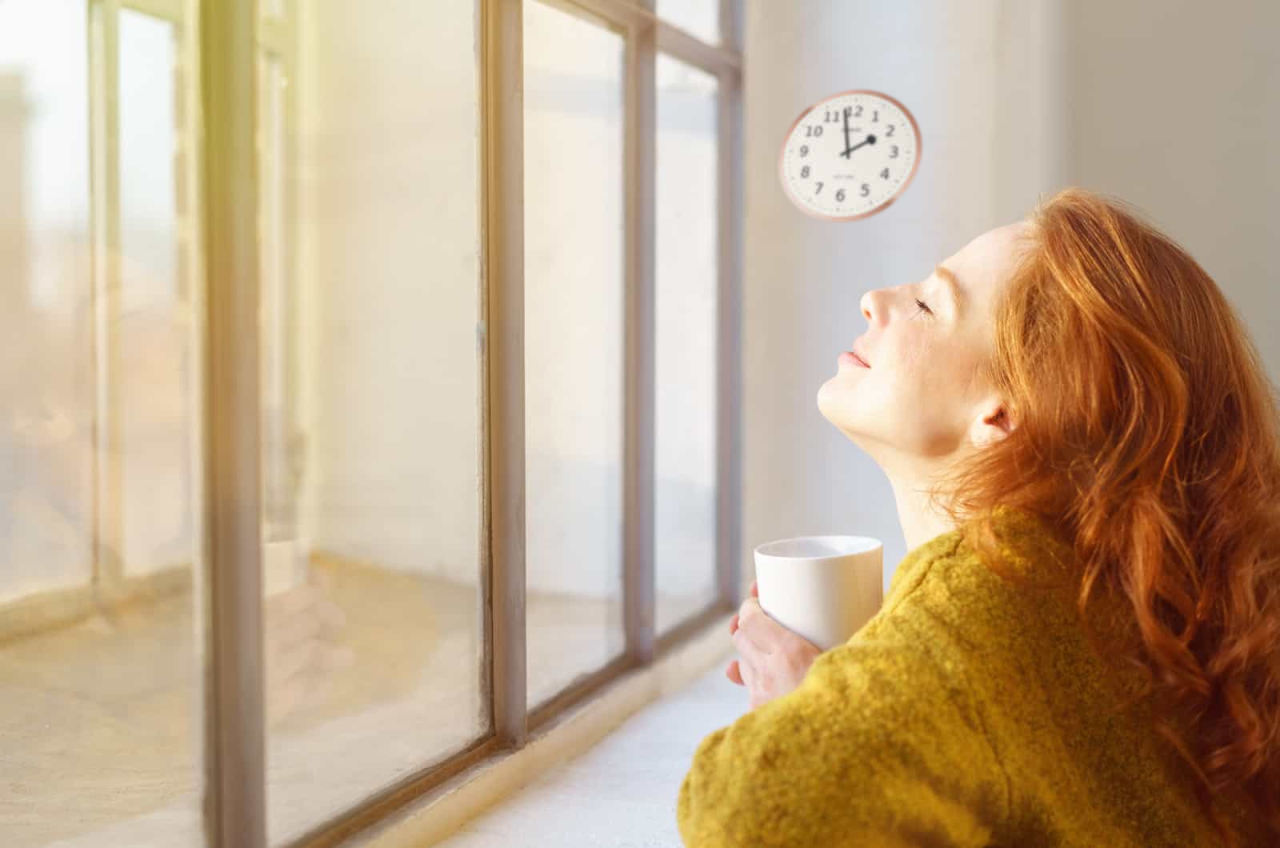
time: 1:58
